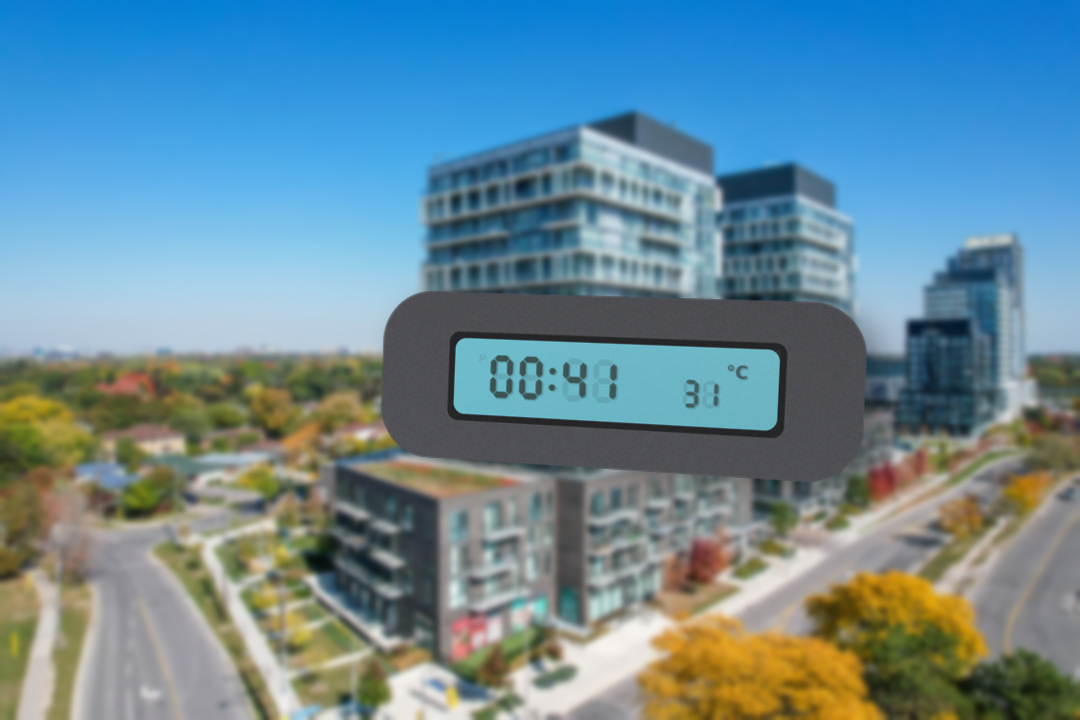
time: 0:41
